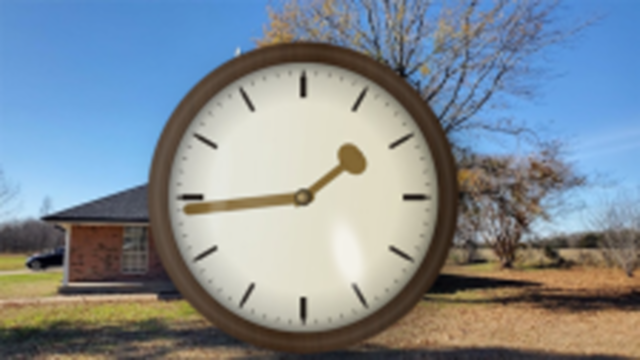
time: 1:44
